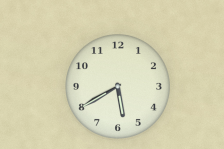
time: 5:40
